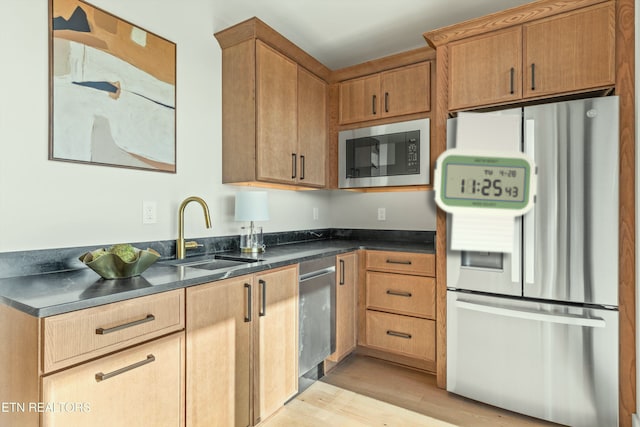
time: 11:25:43
